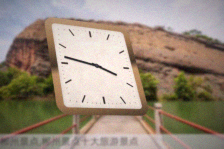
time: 3:47
